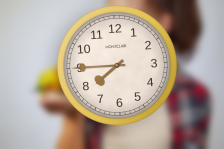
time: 7:45
